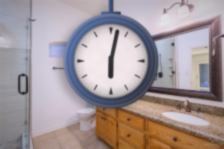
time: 6:02
